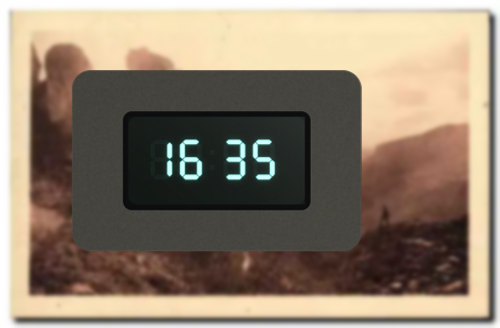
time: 16:35
